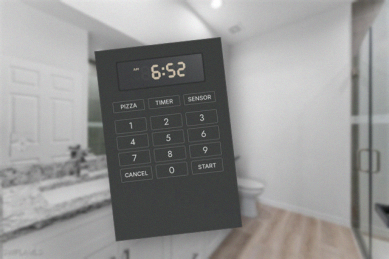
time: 6:52
